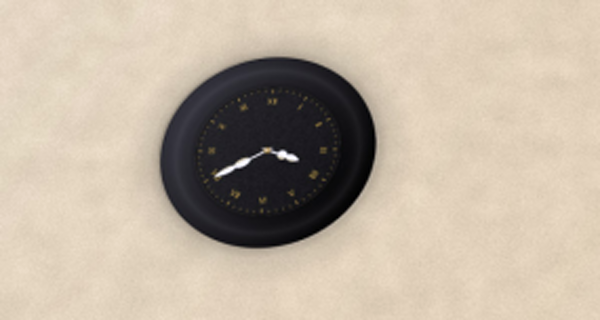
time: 3:40
